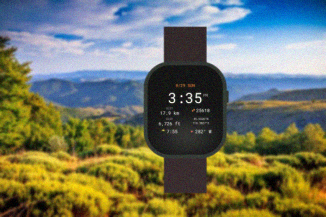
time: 3:35
